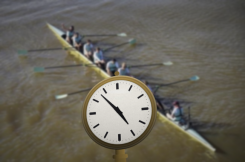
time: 4:53
